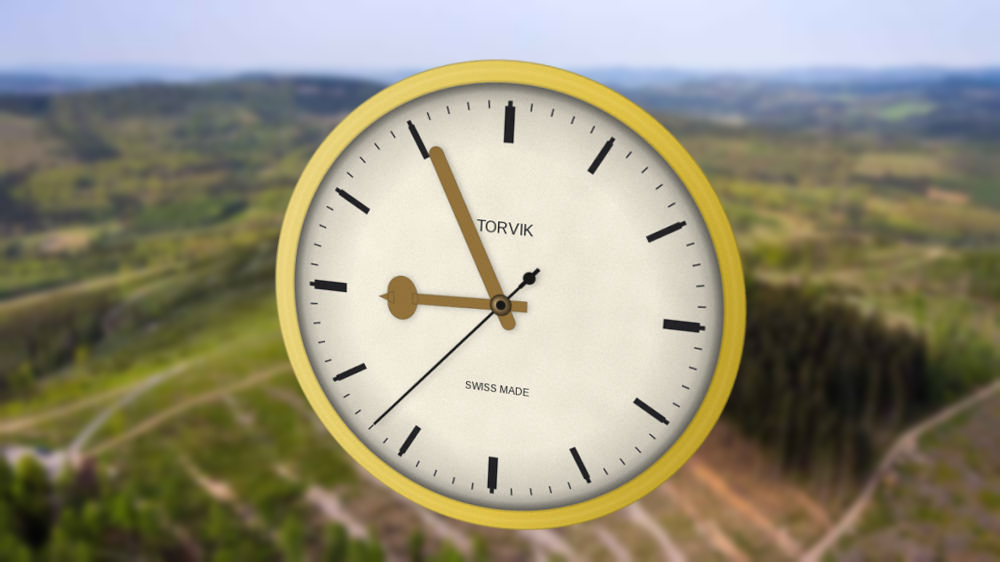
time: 8:55:37
